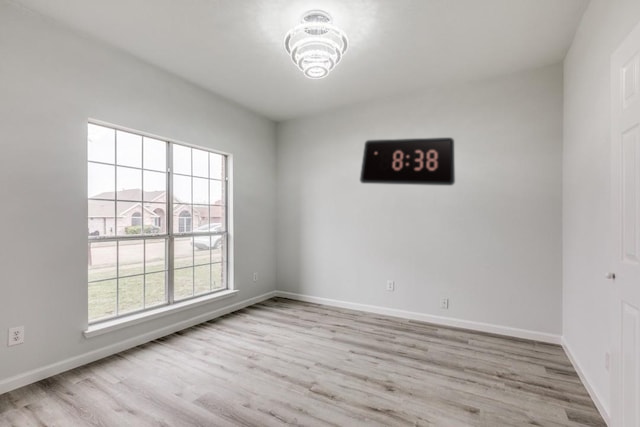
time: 8:38
